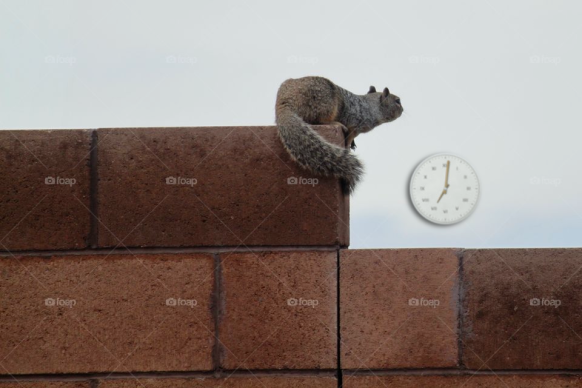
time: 7:01
